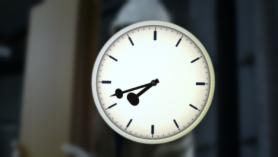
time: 7:42
